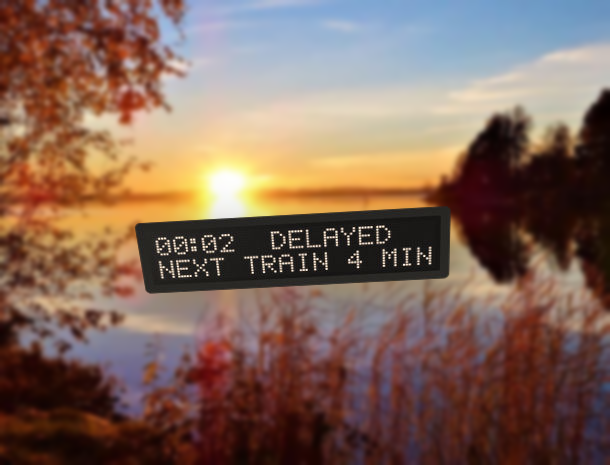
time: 0:02
